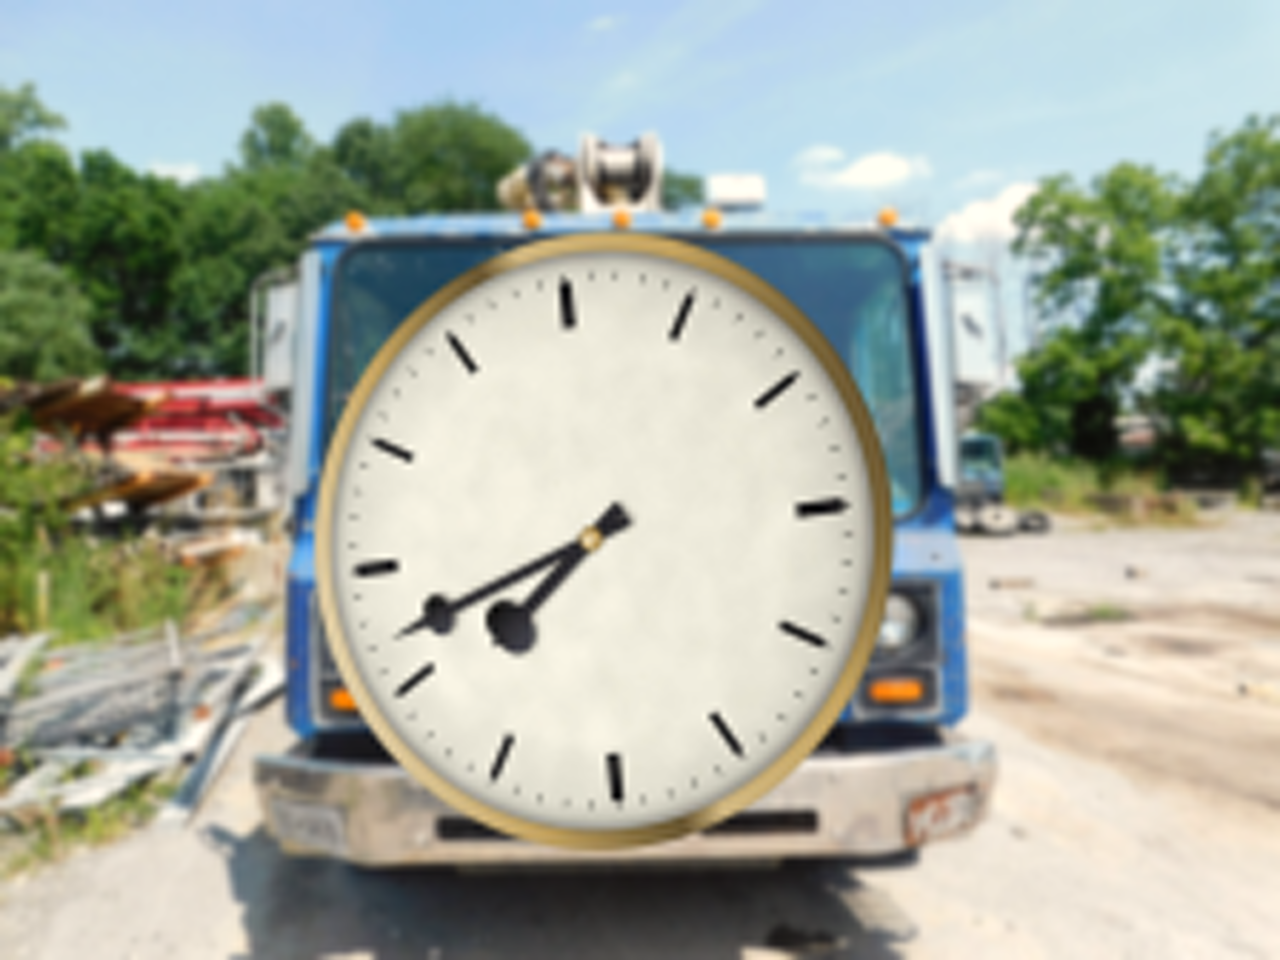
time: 7:42
